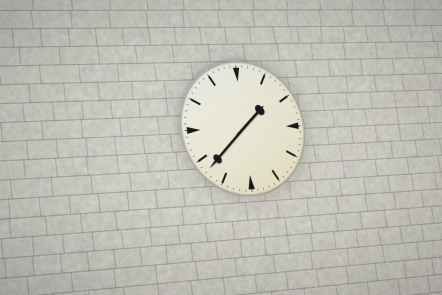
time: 1:38
